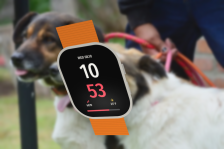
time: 10:53
